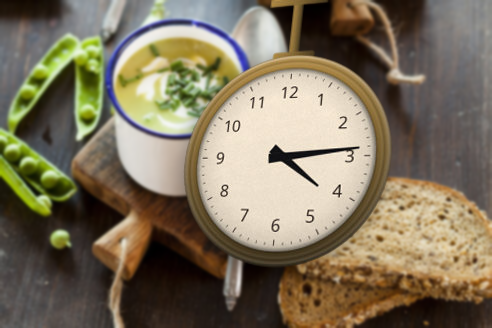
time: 4:14
